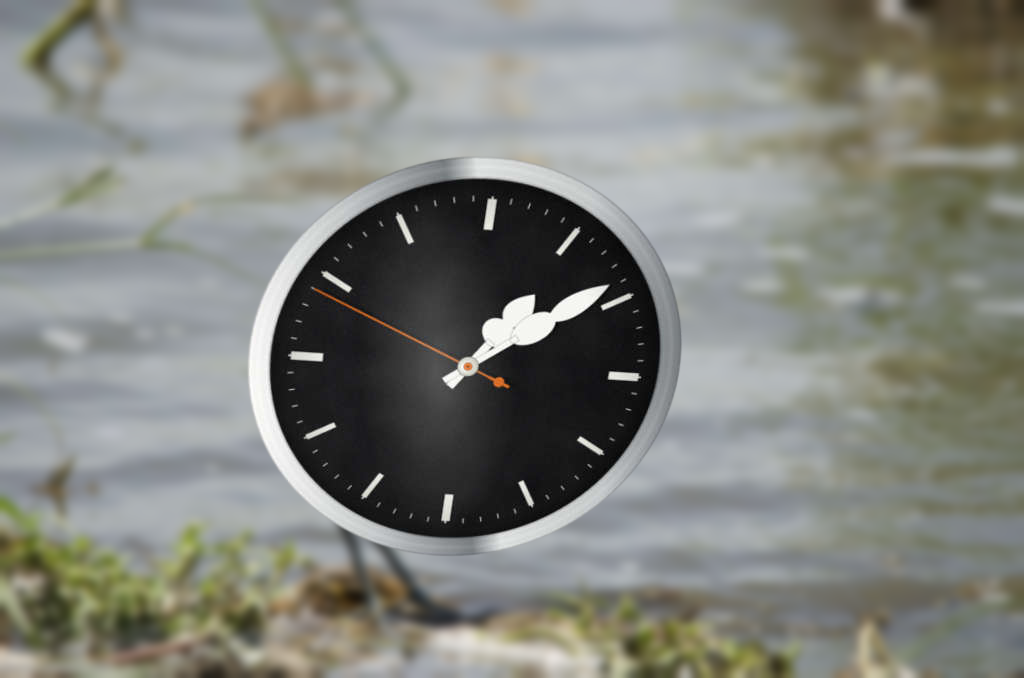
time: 1:08:49
